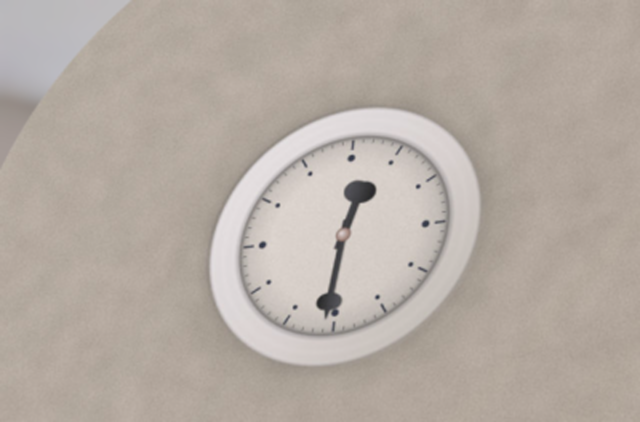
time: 12:31
